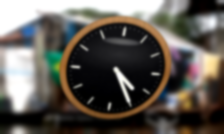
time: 4:25
